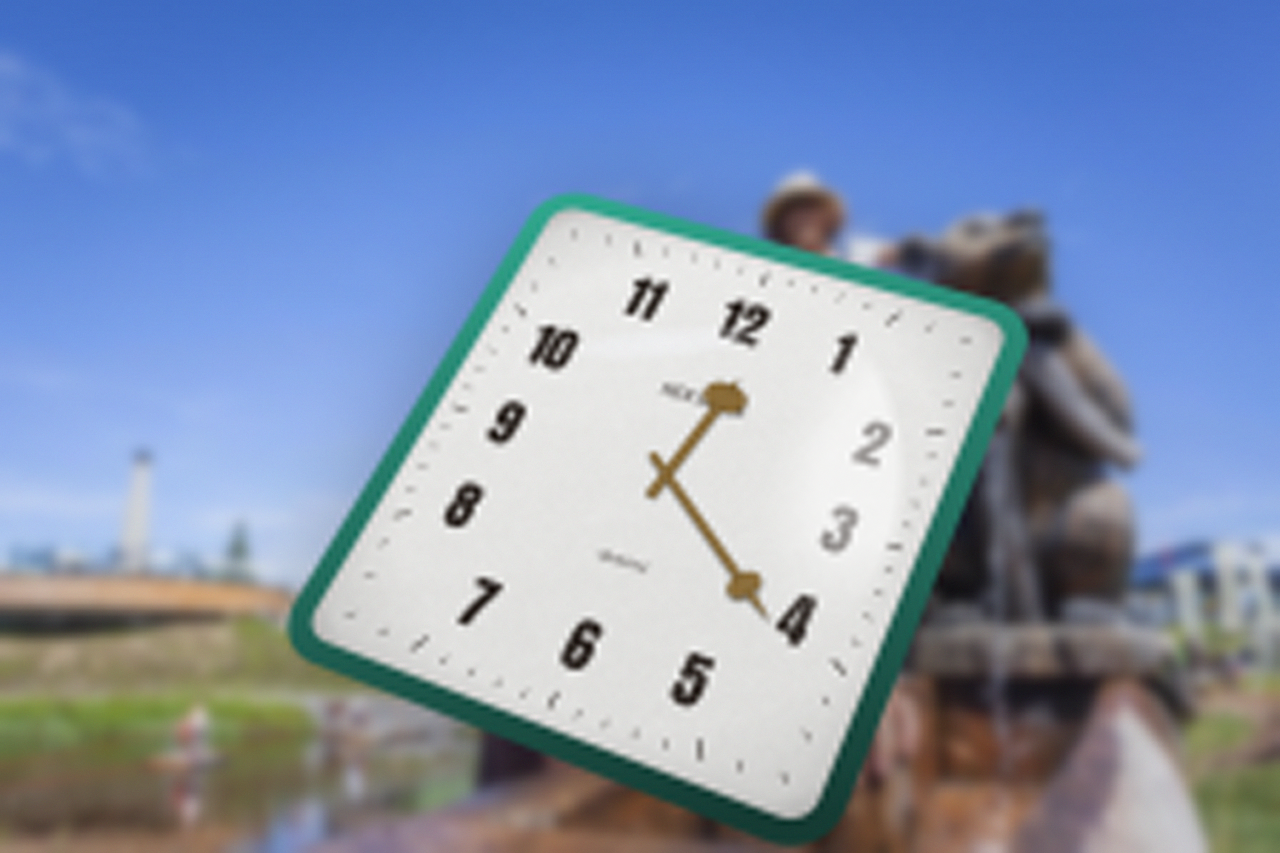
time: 12:21
